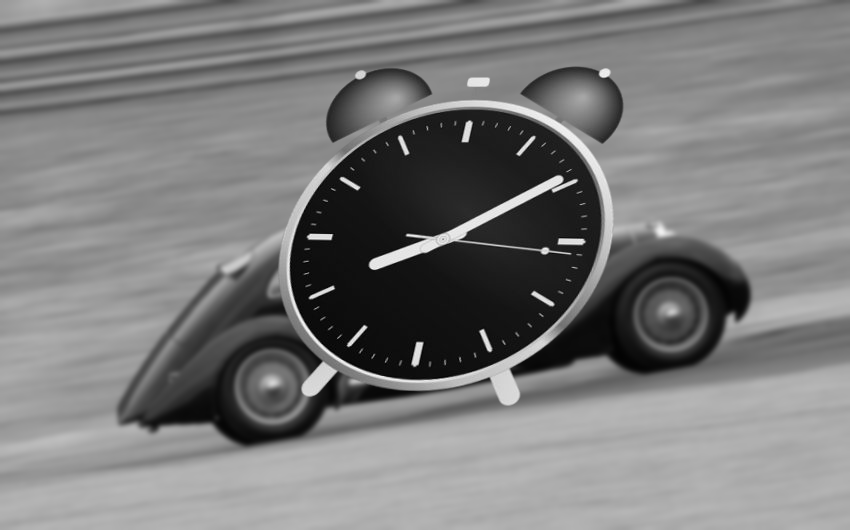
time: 8:09:16
